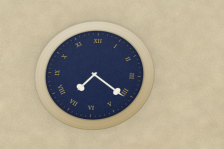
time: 7:21
